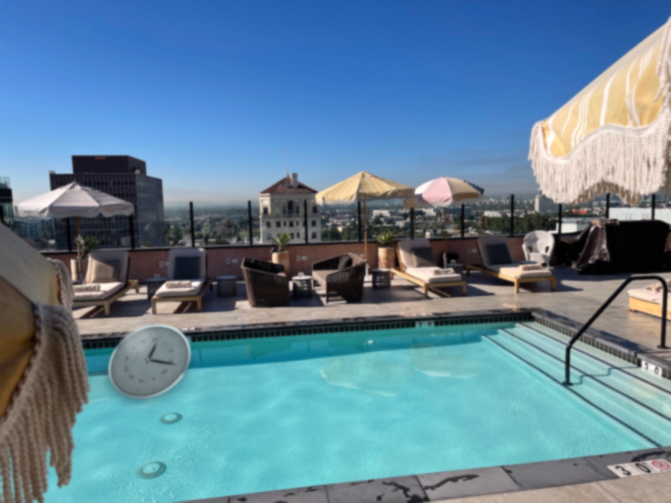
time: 12:16
